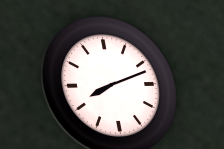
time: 8:12
